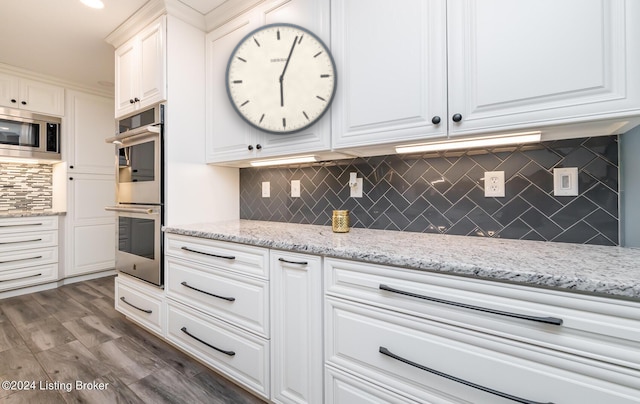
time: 6:04
